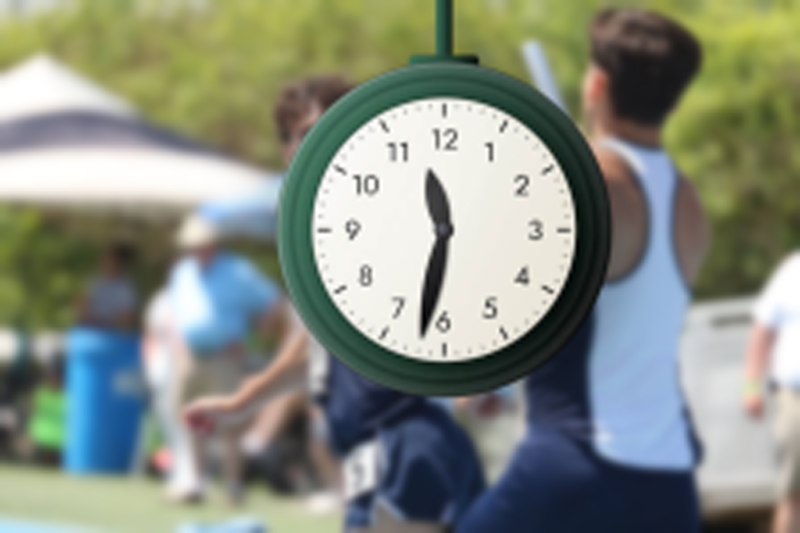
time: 11:32
